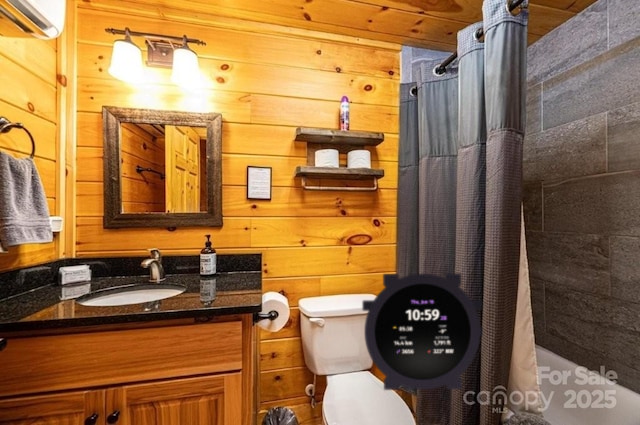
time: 10:59
